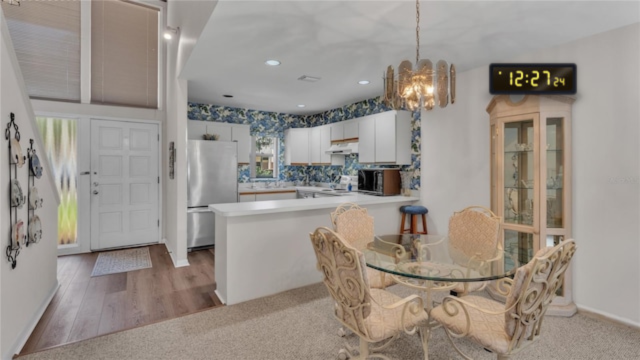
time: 12:27
